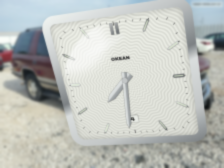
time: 7:31
